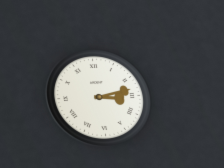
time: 3:13
